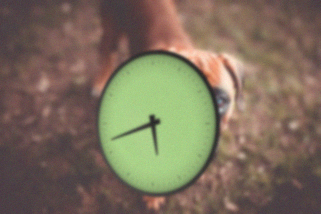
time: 5:42
